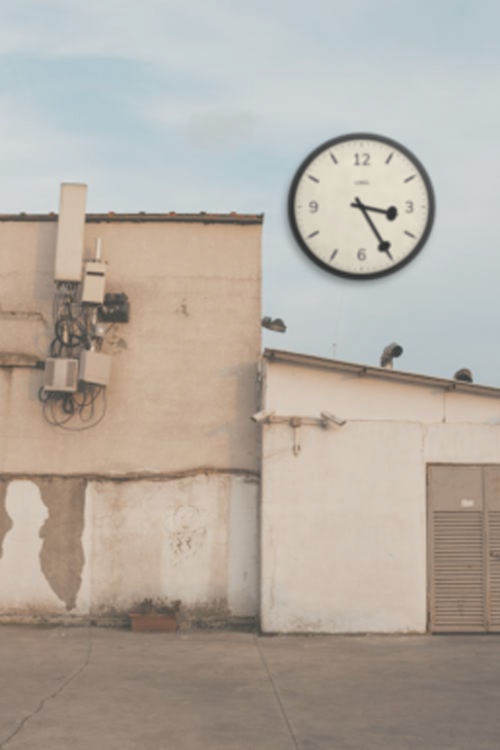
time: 3:25
